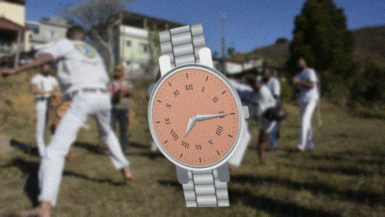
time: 7:15
